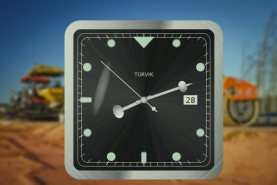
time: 8:11:52
